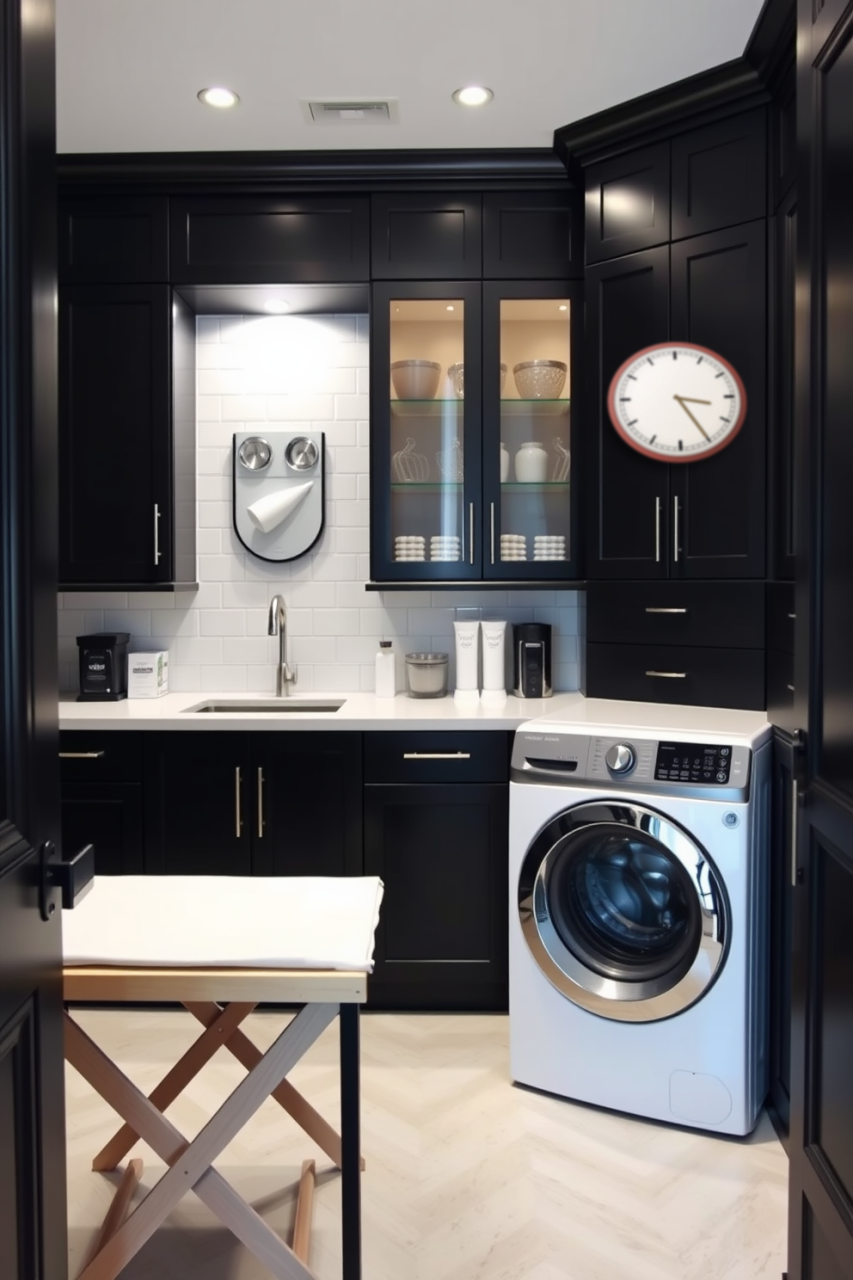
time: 3:25
